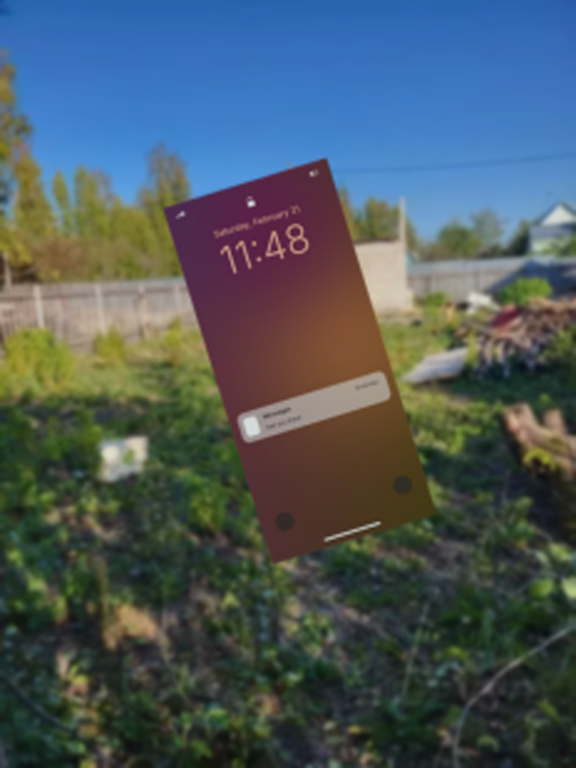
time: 11:48
